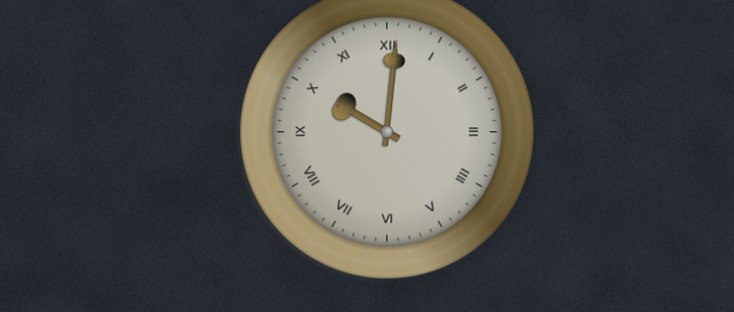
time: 10:01
